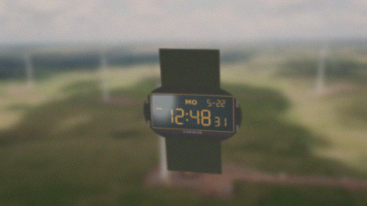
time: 12:48:31
